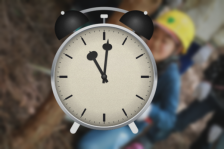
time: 11:01
